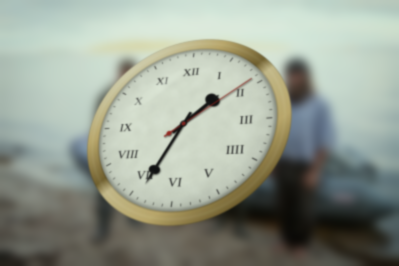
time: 1:34:09
